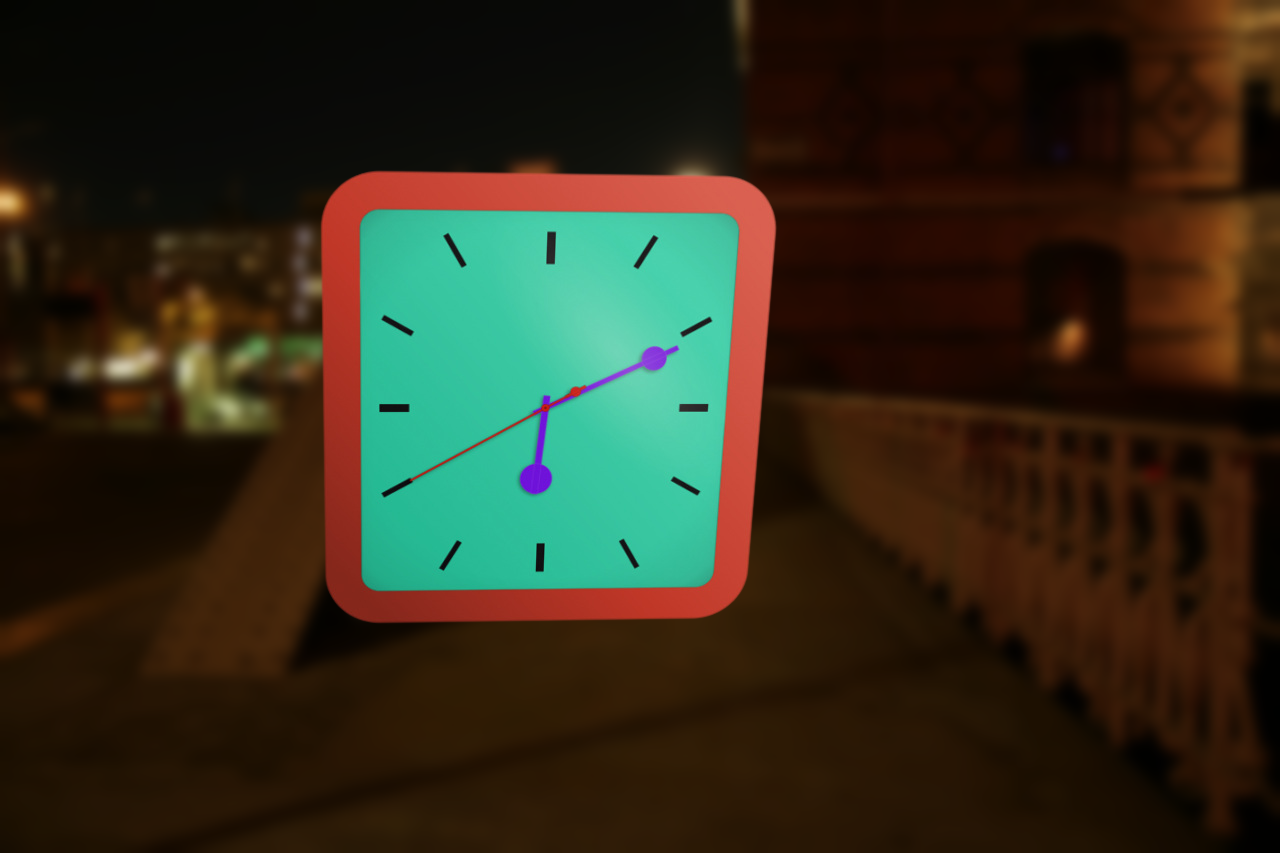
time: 6:10:40
